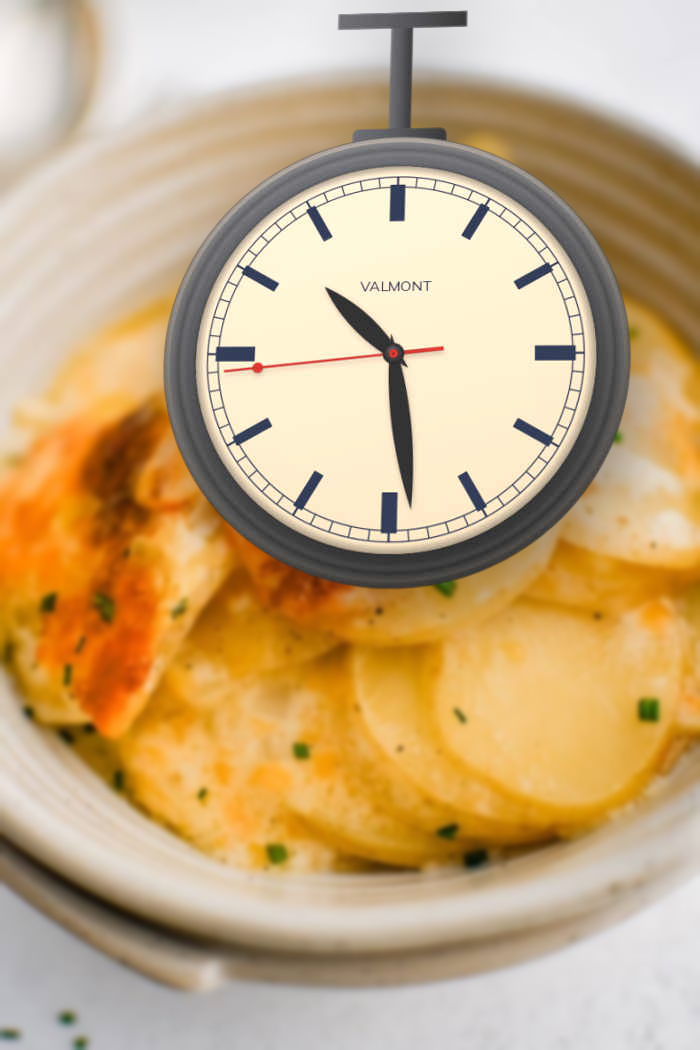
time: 10:28:44
